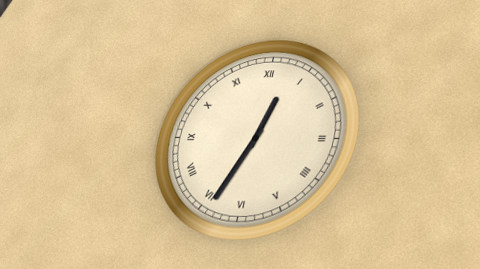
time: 12:34
